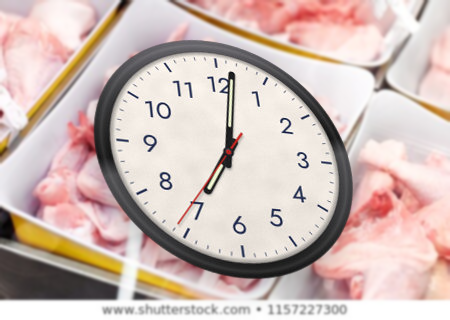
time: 7:01:36
